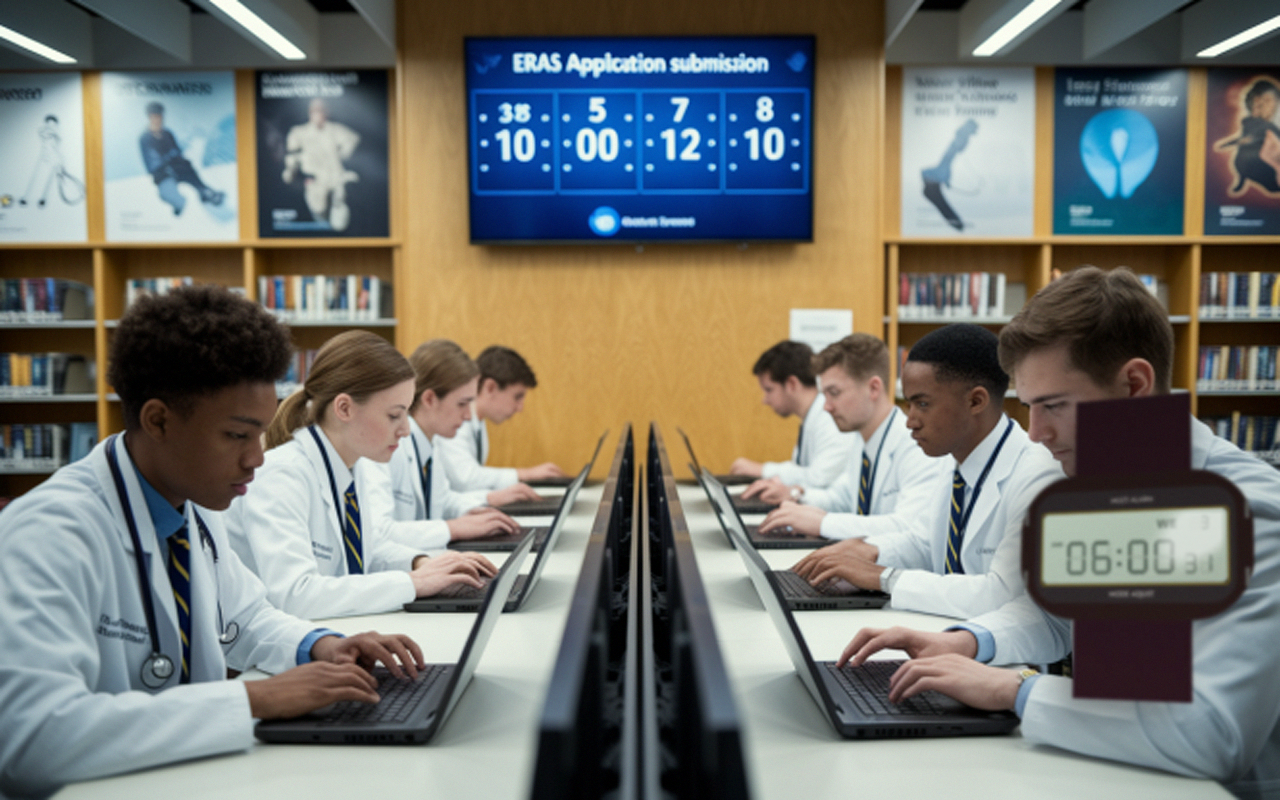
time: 6:00:31
